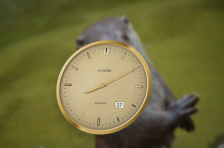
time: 8:10
